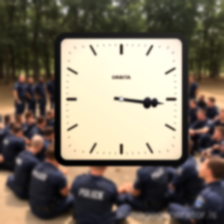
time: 3:16
